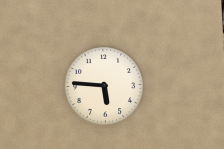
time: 5:46
